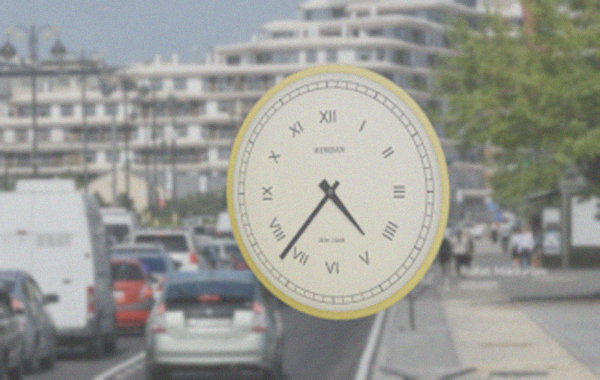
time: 4:37
